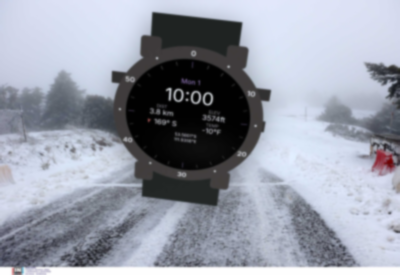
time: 10:00
